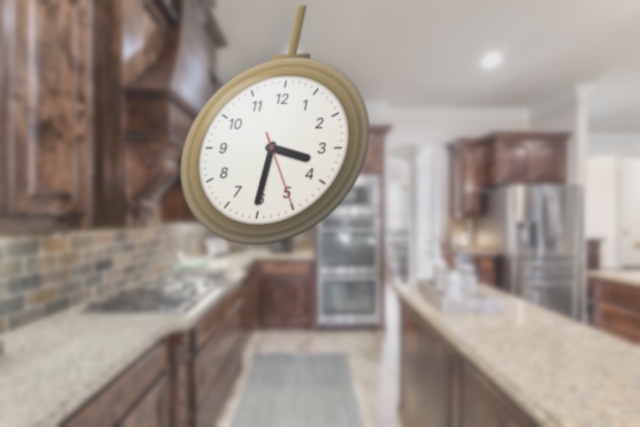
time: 3:30:25
